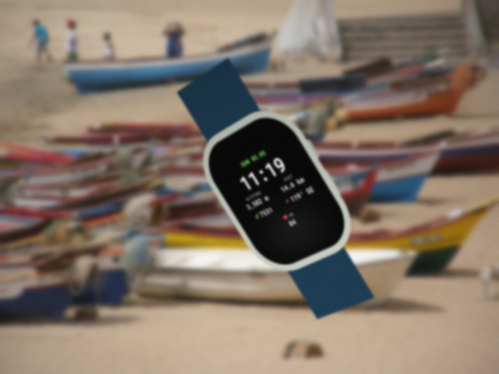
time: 11:19
